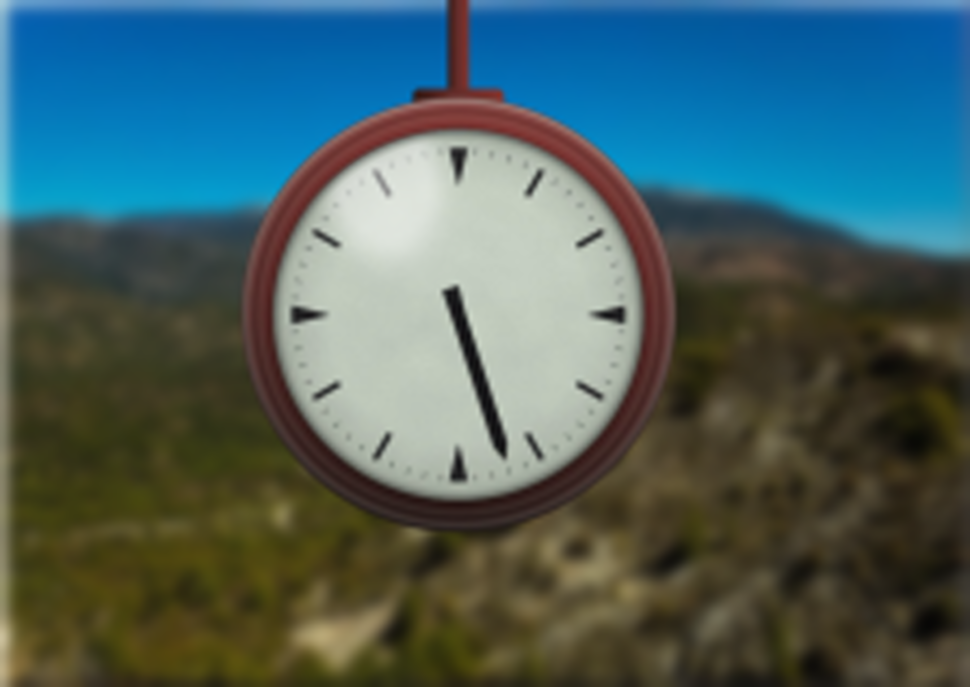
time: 5:27
